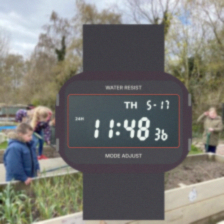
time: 11:48:36
